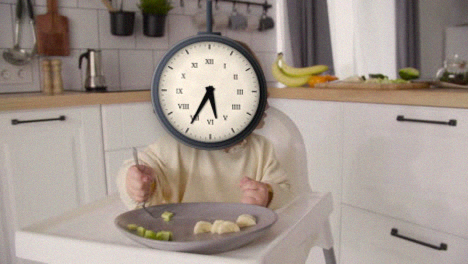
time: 5:35
